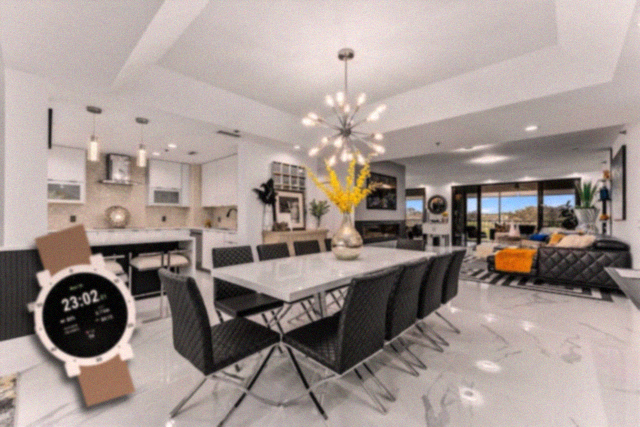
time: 23:02
